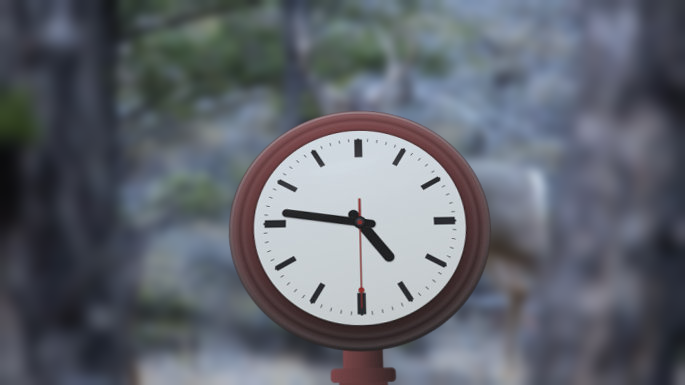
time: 4:46:30
